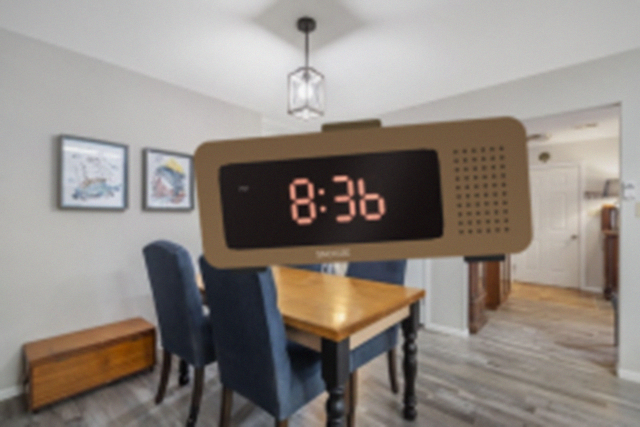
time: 8:36
